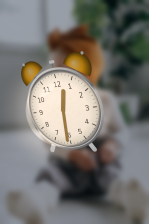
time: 12:31
